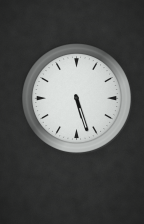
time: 5:27
